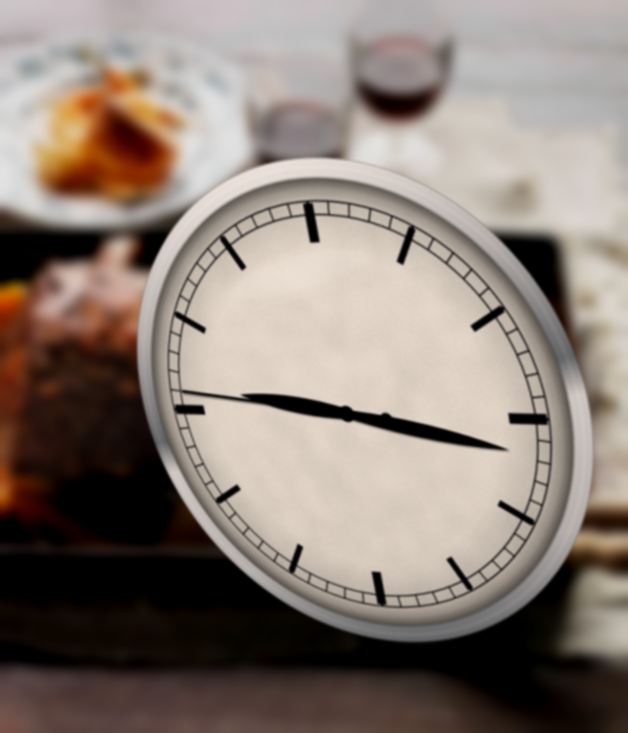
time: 9:16:46
